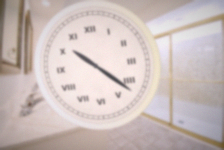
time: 10:22
